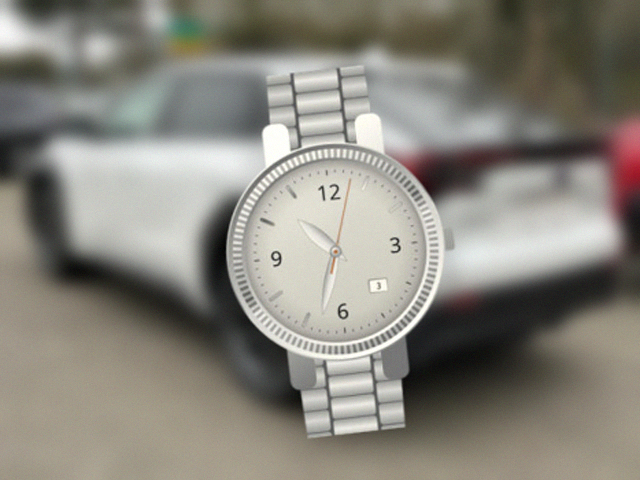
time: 10:33:03
